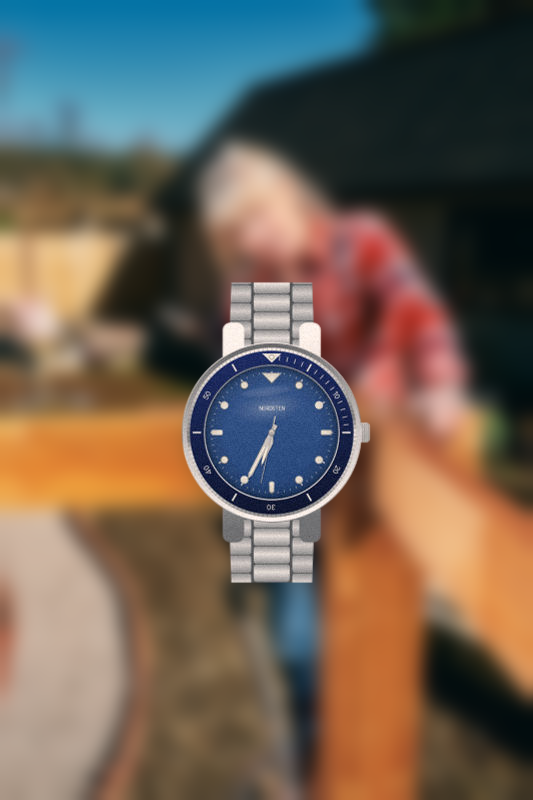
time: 6:34:32
